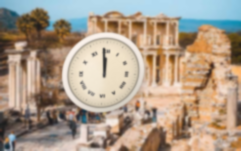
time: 11:59
